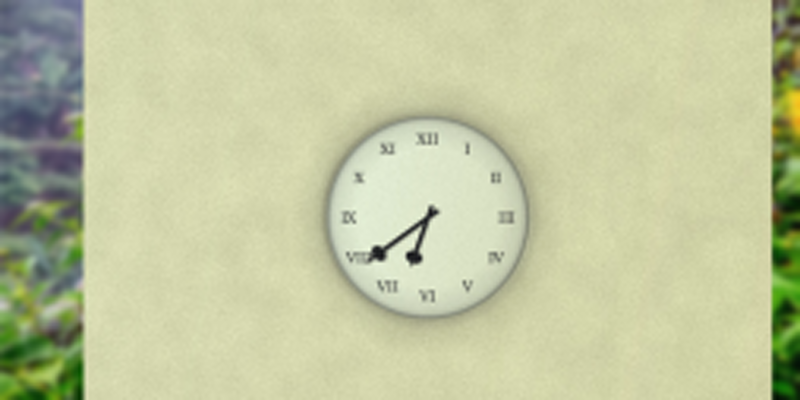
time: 6:39
